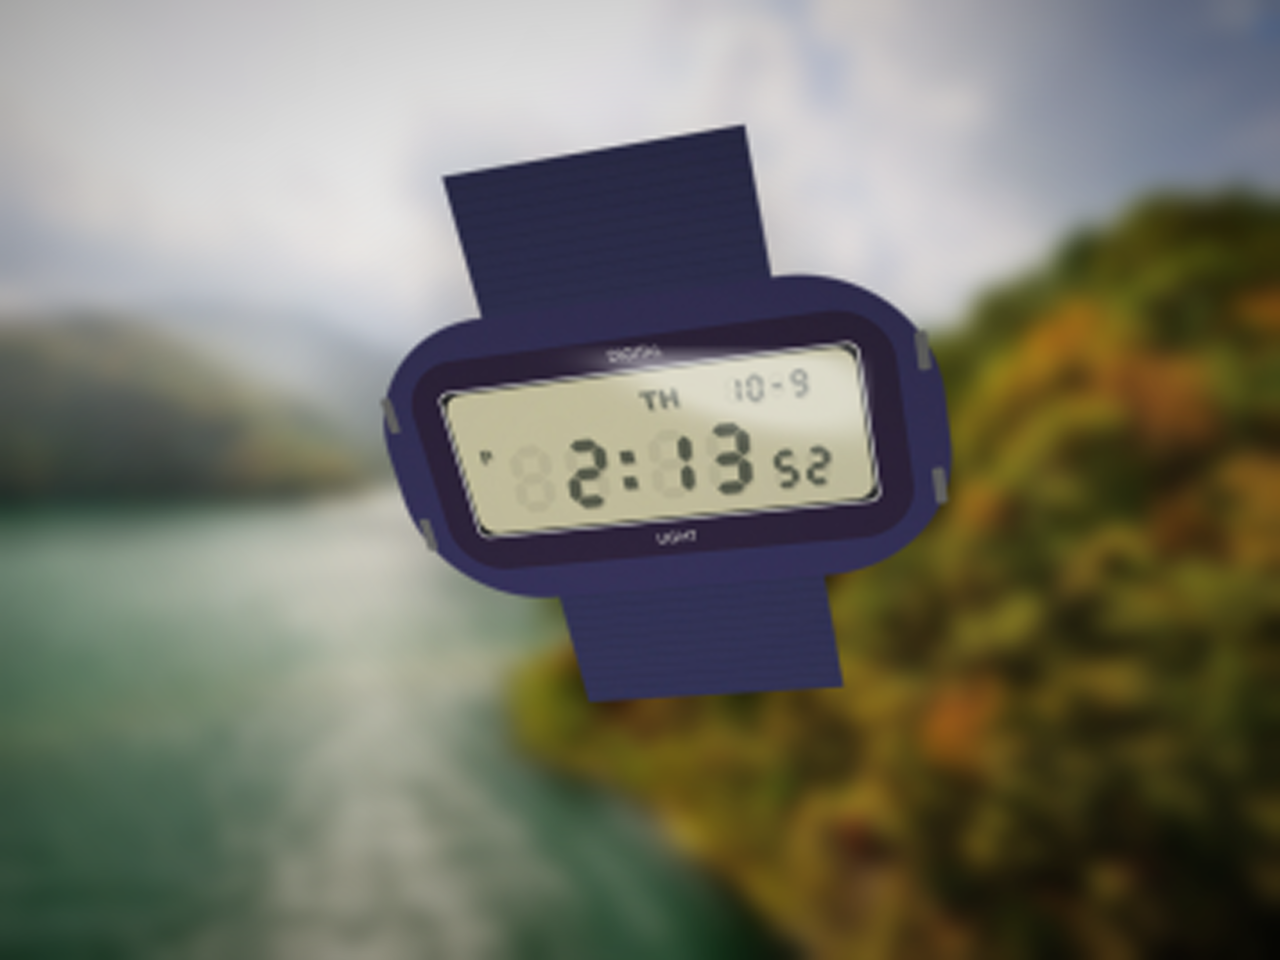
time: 2:13:52
